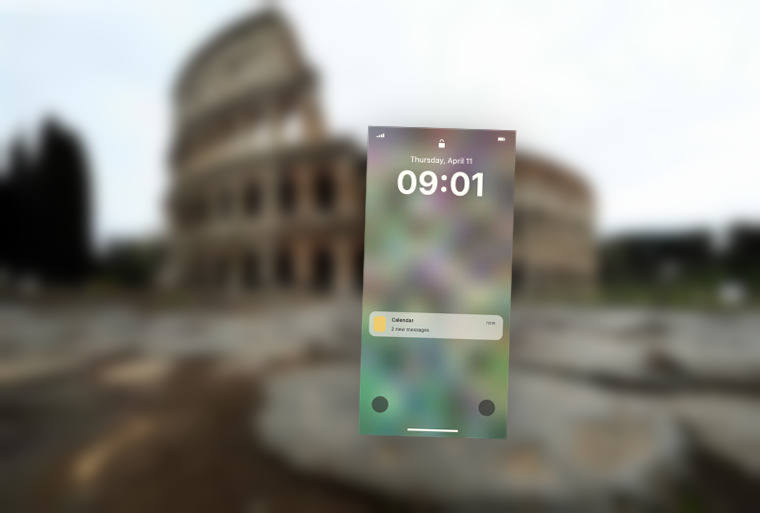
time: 9:01
